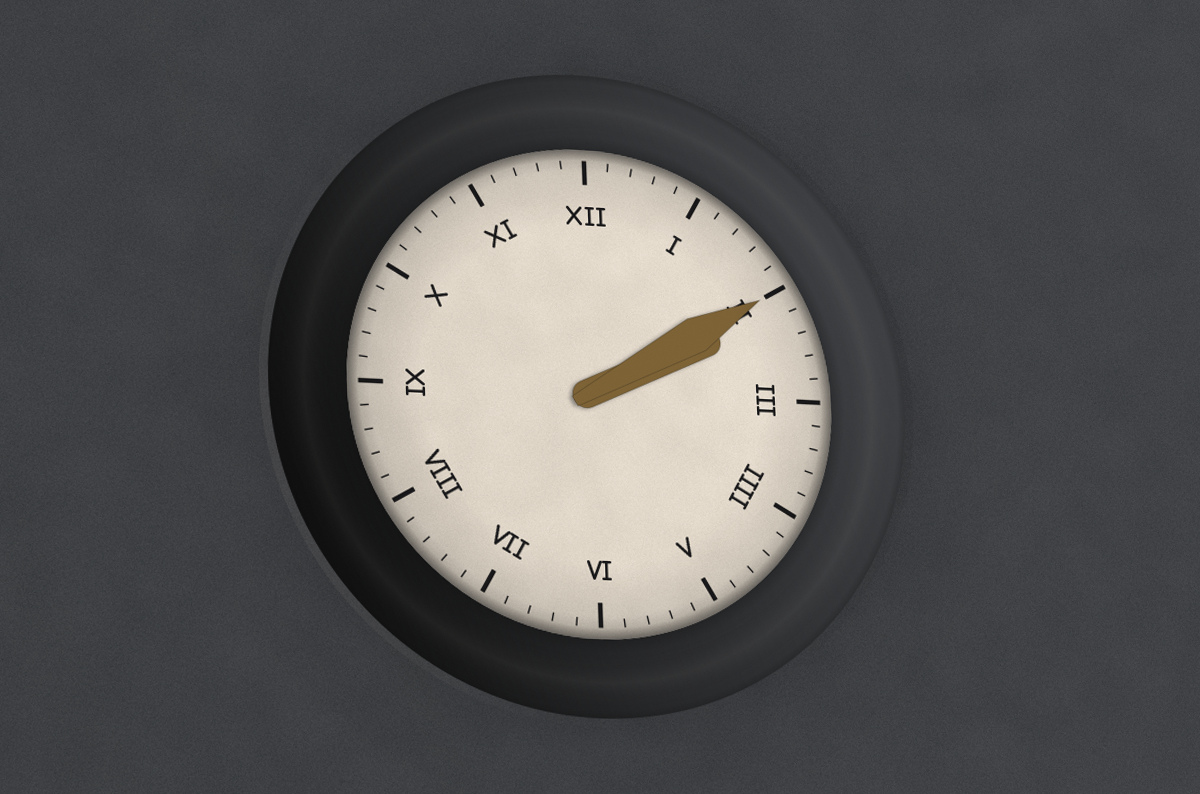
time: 2:10
